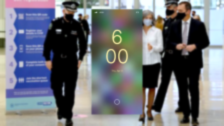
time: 6:00
